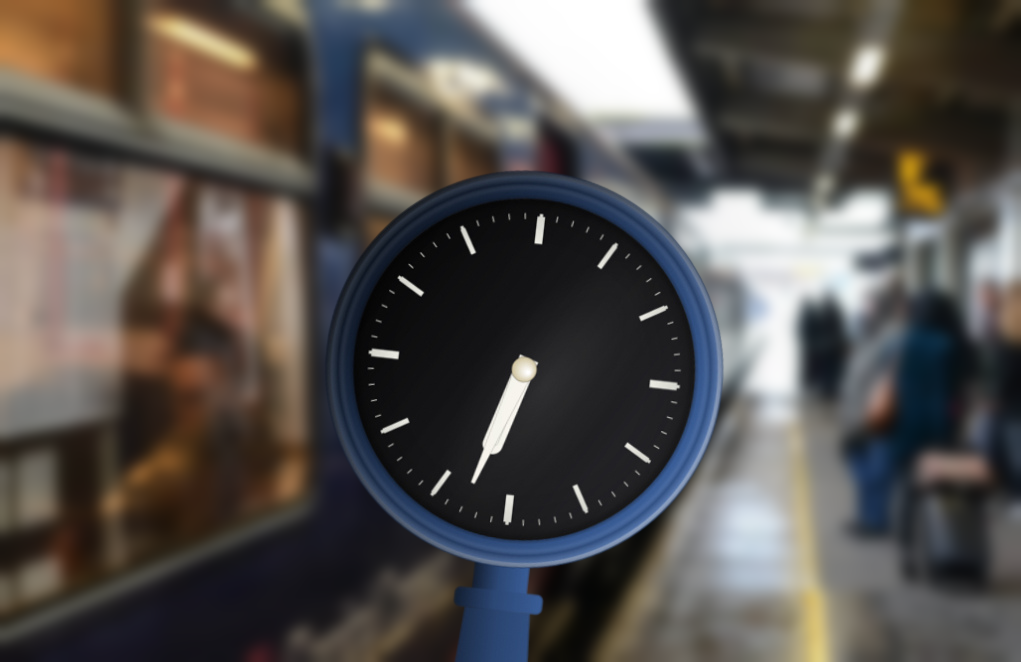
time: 6:33
